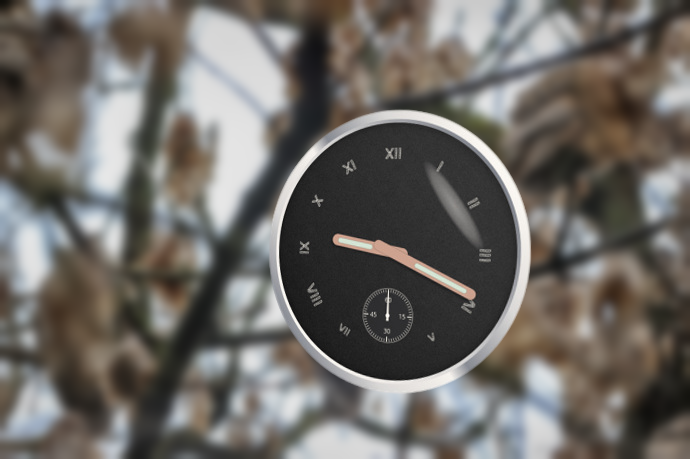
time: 9:19
